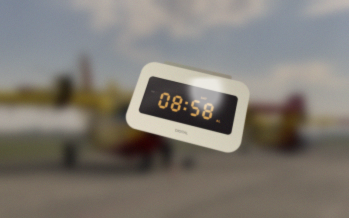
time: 8:58
